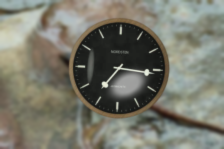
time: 7:16
